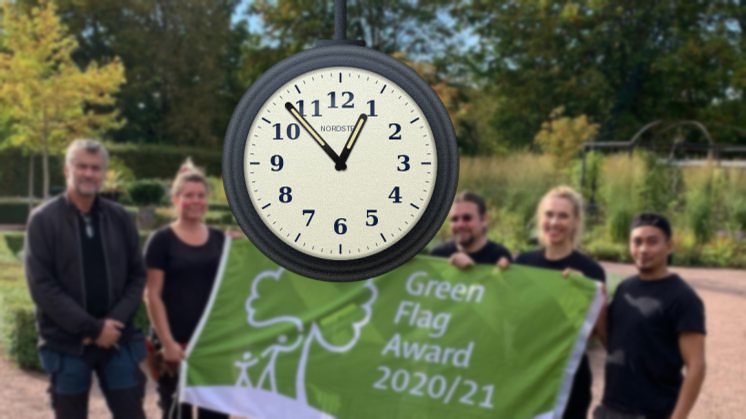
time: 12:53
